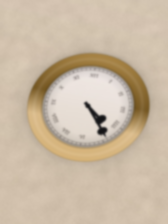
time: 4:24
